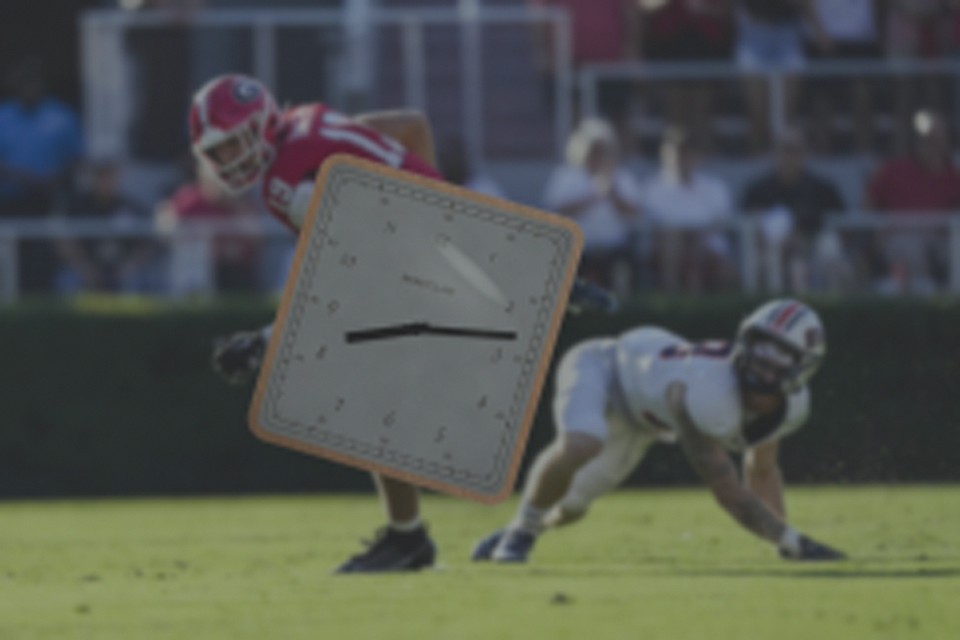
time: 8:13
